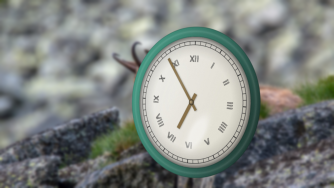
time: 6:54
